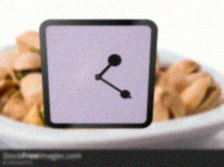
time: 1:21
